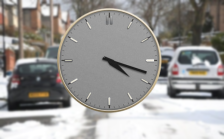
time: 4:18
